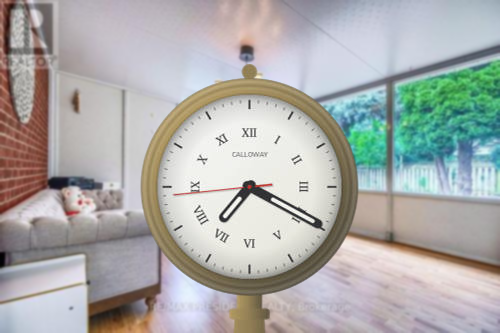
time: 7:19:44
